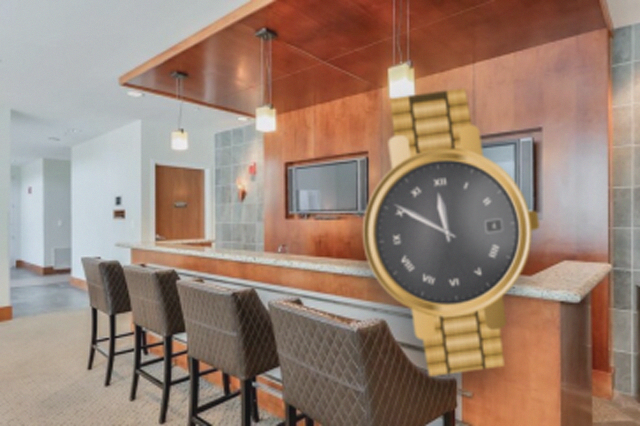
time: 11:51
